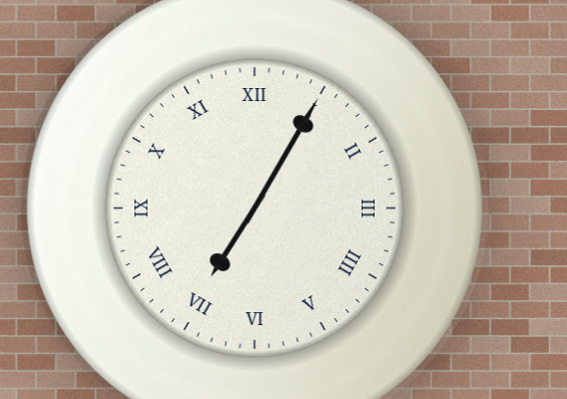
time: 7:05
